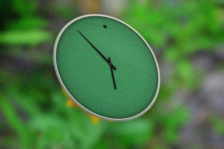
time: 5:53
